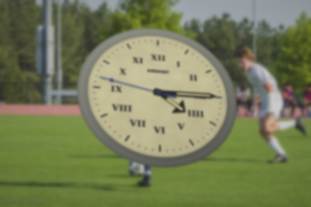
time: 4:14:47
